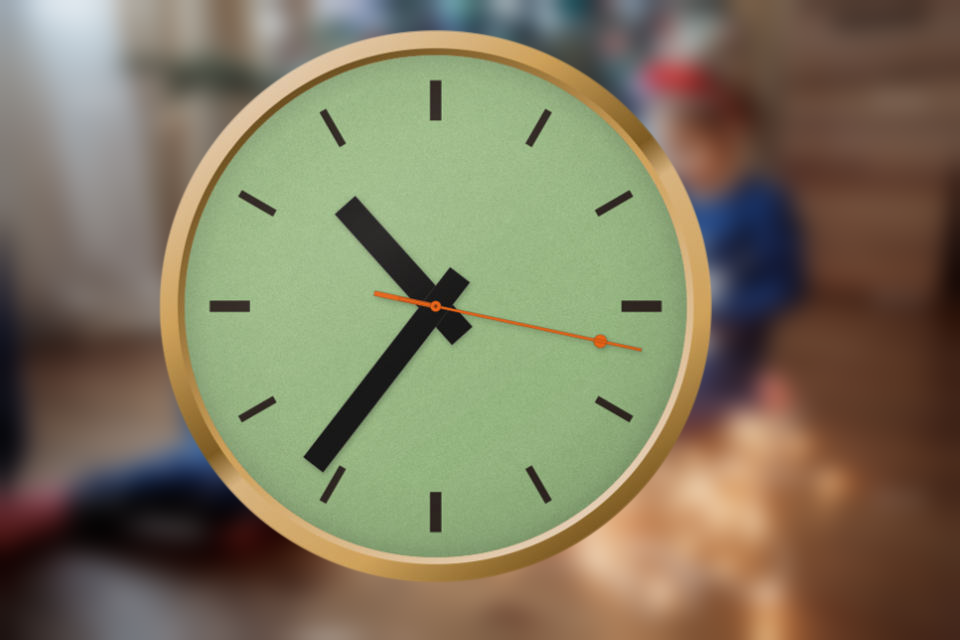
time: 10:36:17
